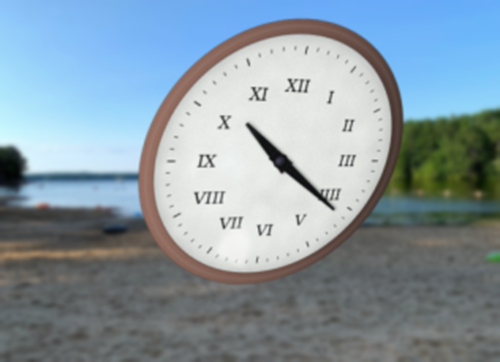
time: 10:21
